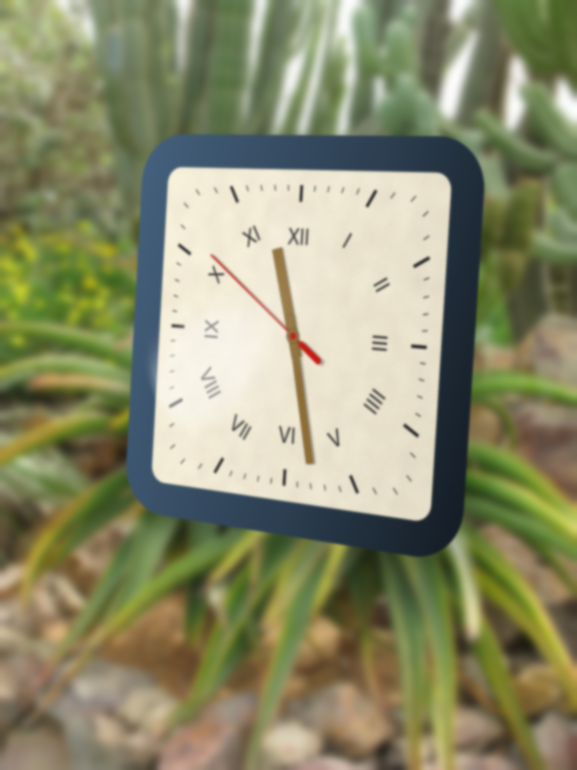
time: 11:27:51
